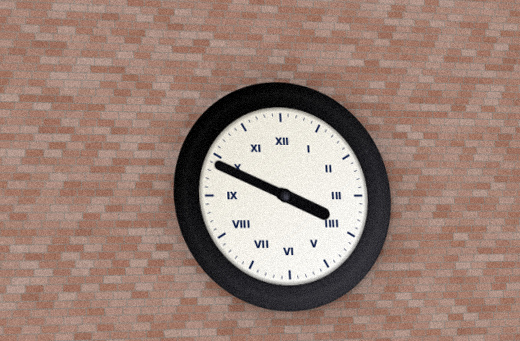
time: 3:49
